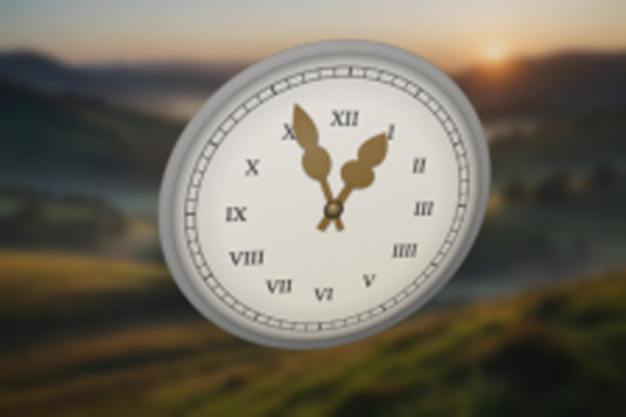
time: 12:56
